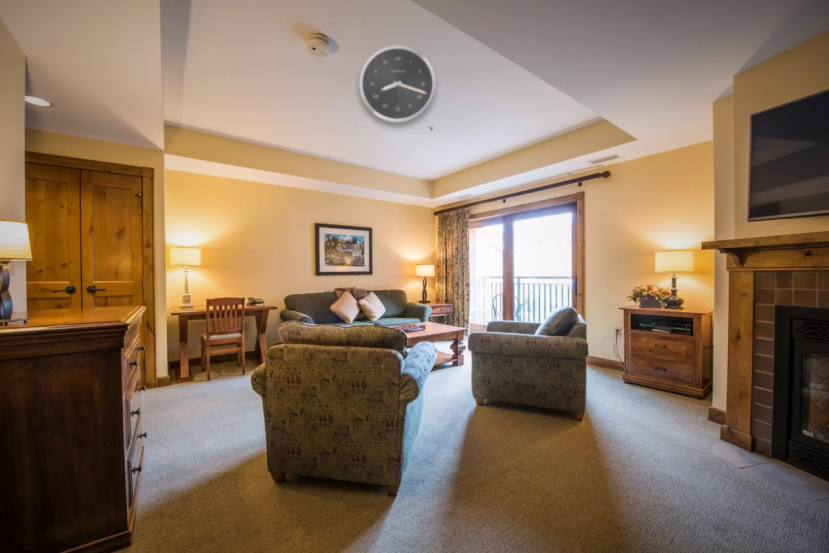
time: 8:18
